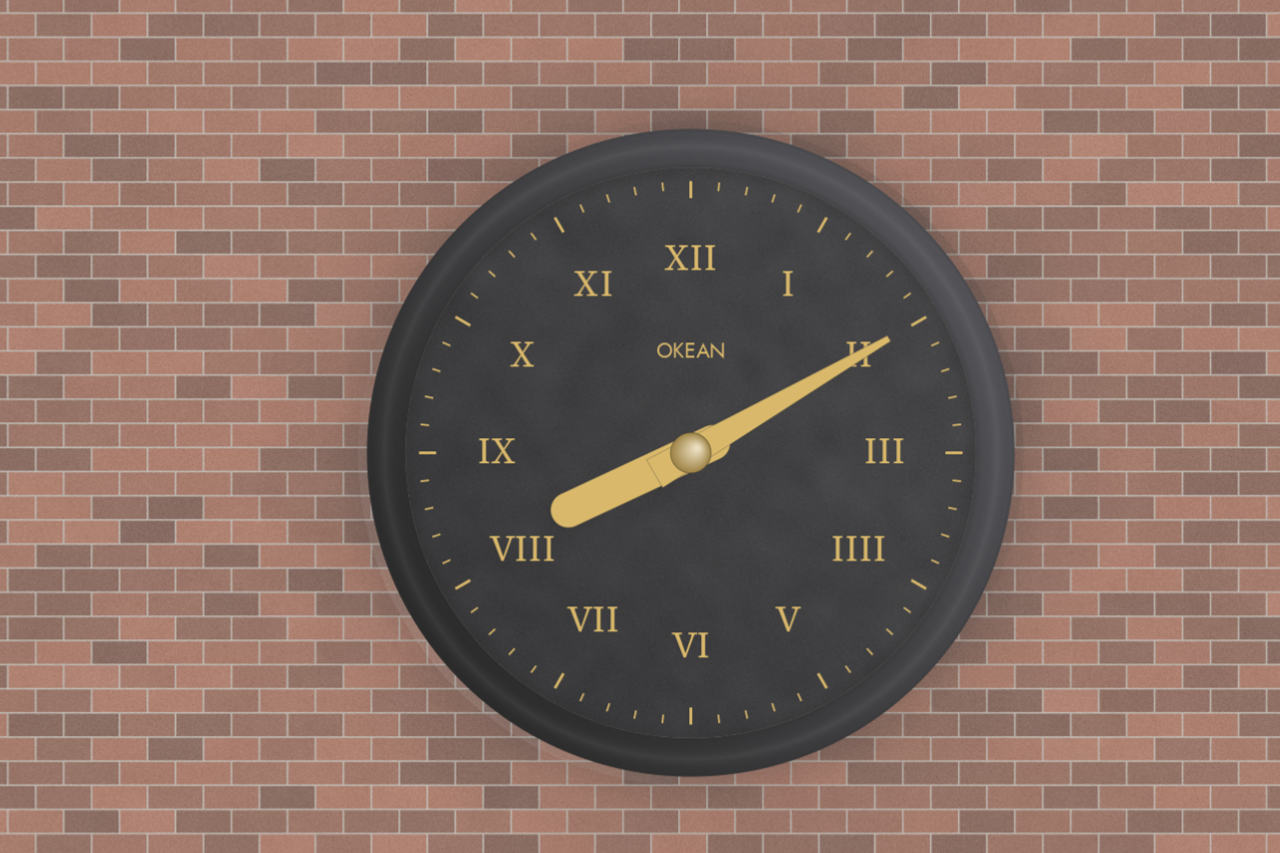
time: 8:10
